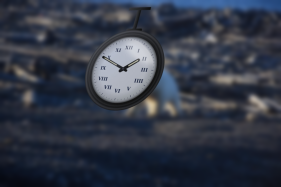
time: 1:49
